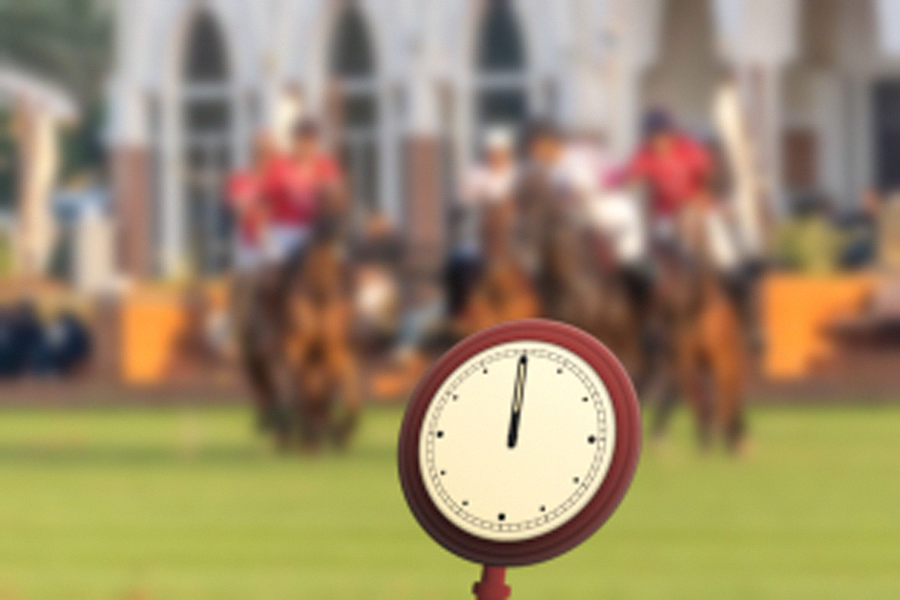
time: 12:00
